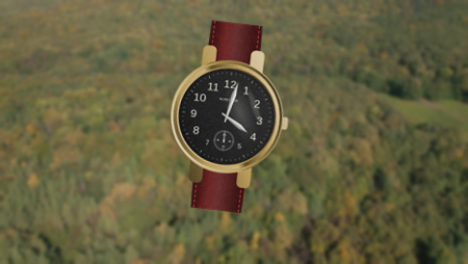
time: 4:02
